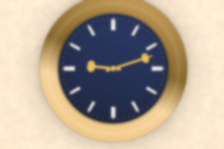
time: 9:12
